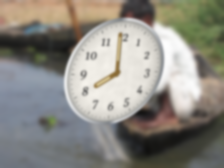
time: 7:59
